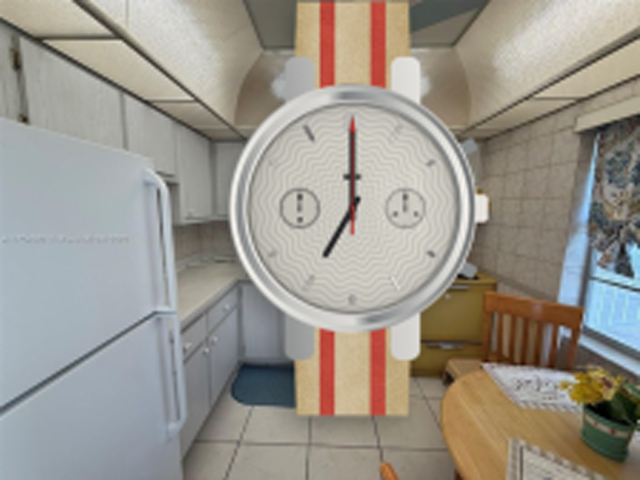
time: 7:00
